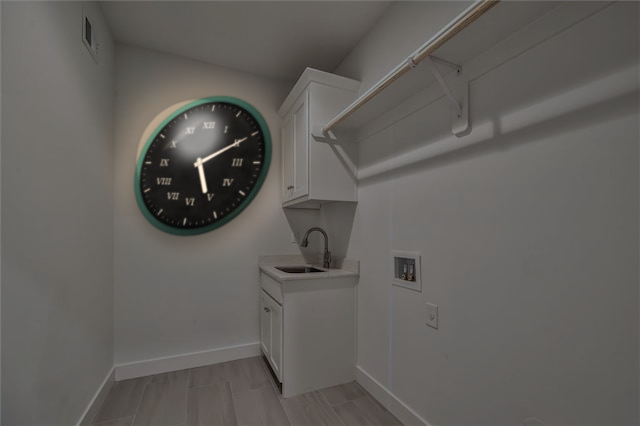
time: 5:10
